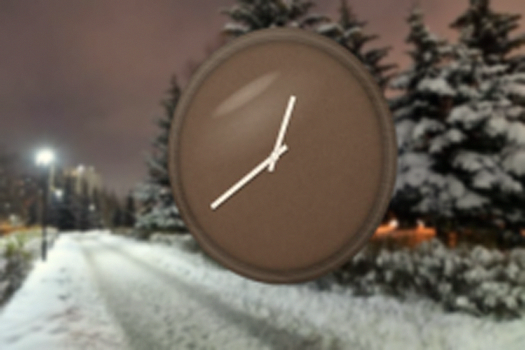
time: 12:39
